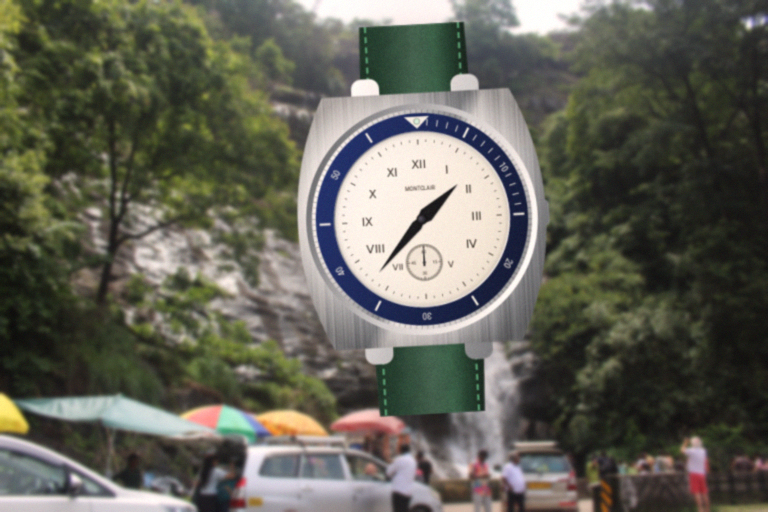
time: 1:37
